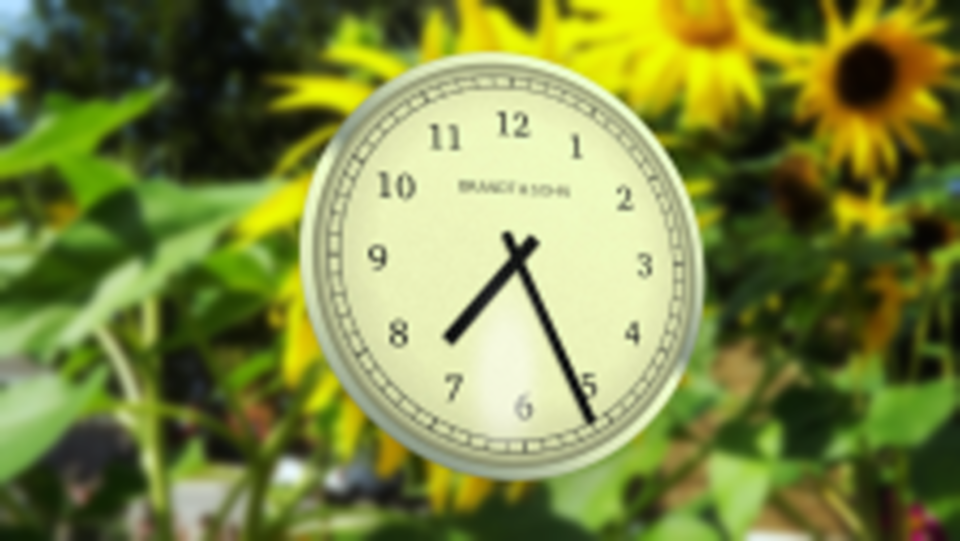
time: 7:26
